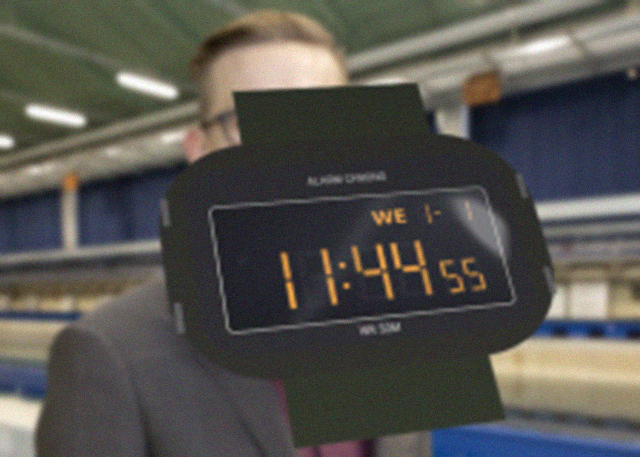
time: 11:44:55
